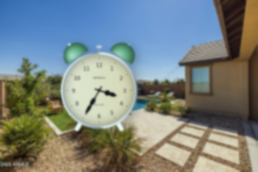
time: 3:35
